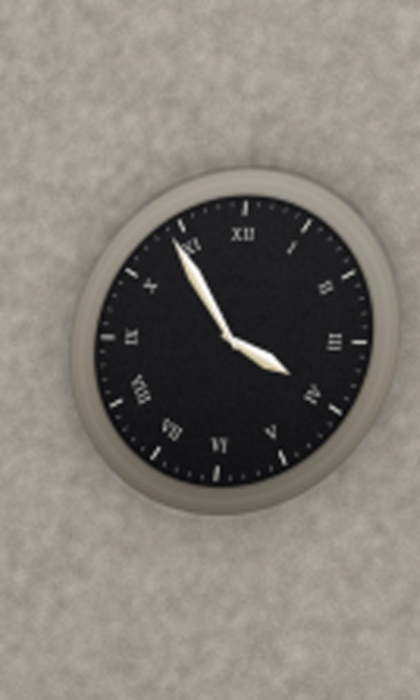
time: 3:54
